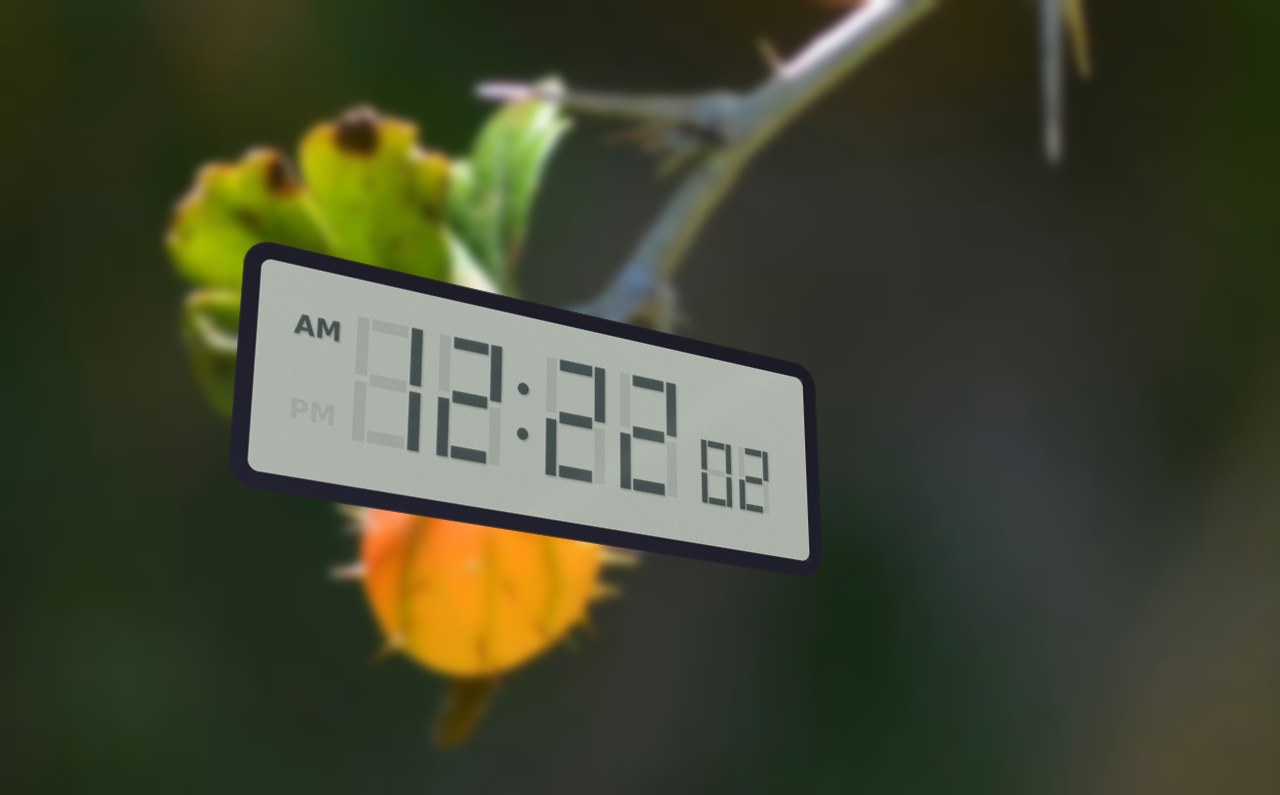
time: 12:22:02
